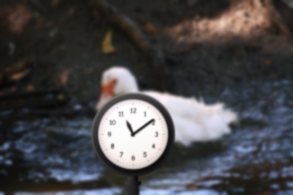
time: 11:09
